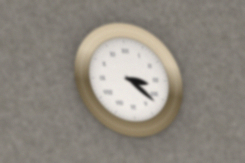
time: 3:22
